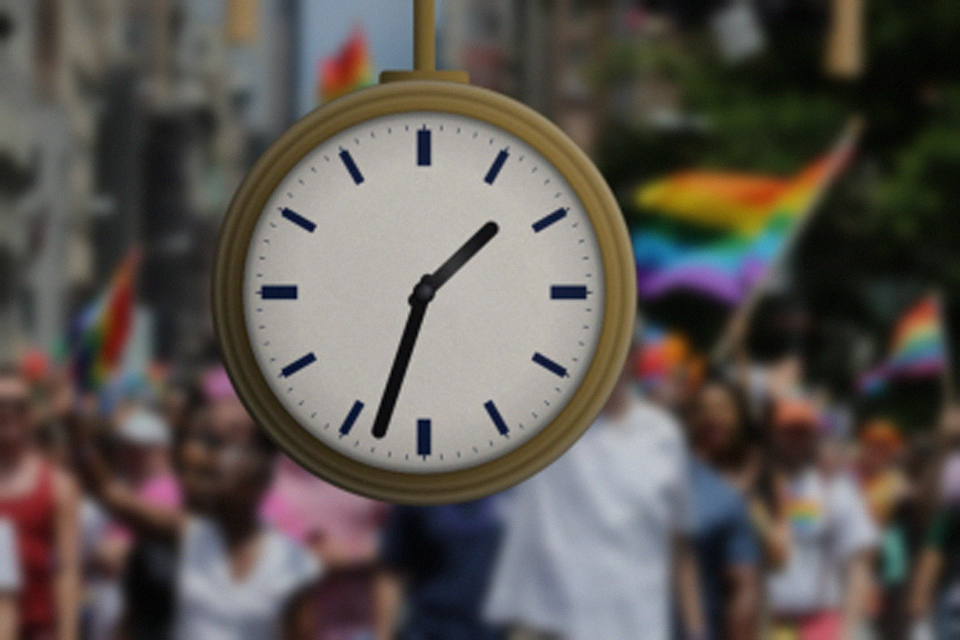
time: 1:33
